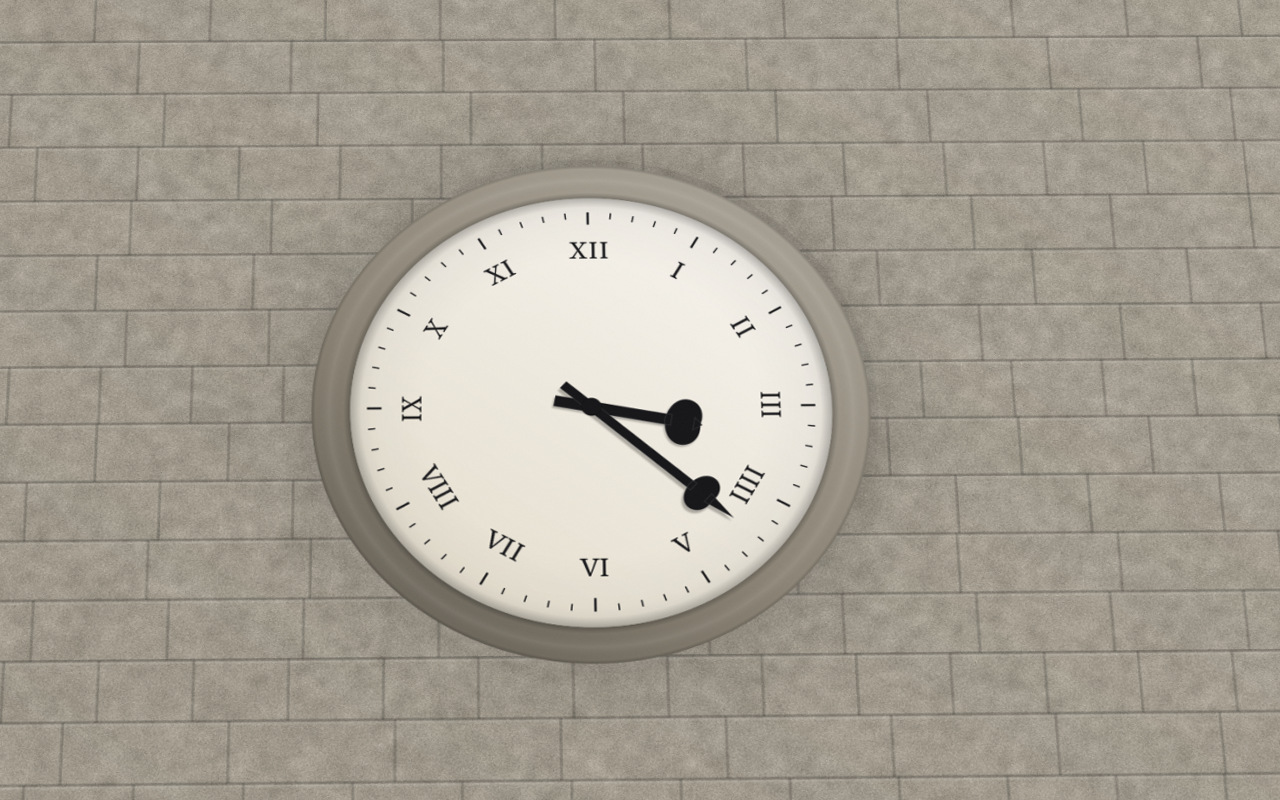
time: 3:22
